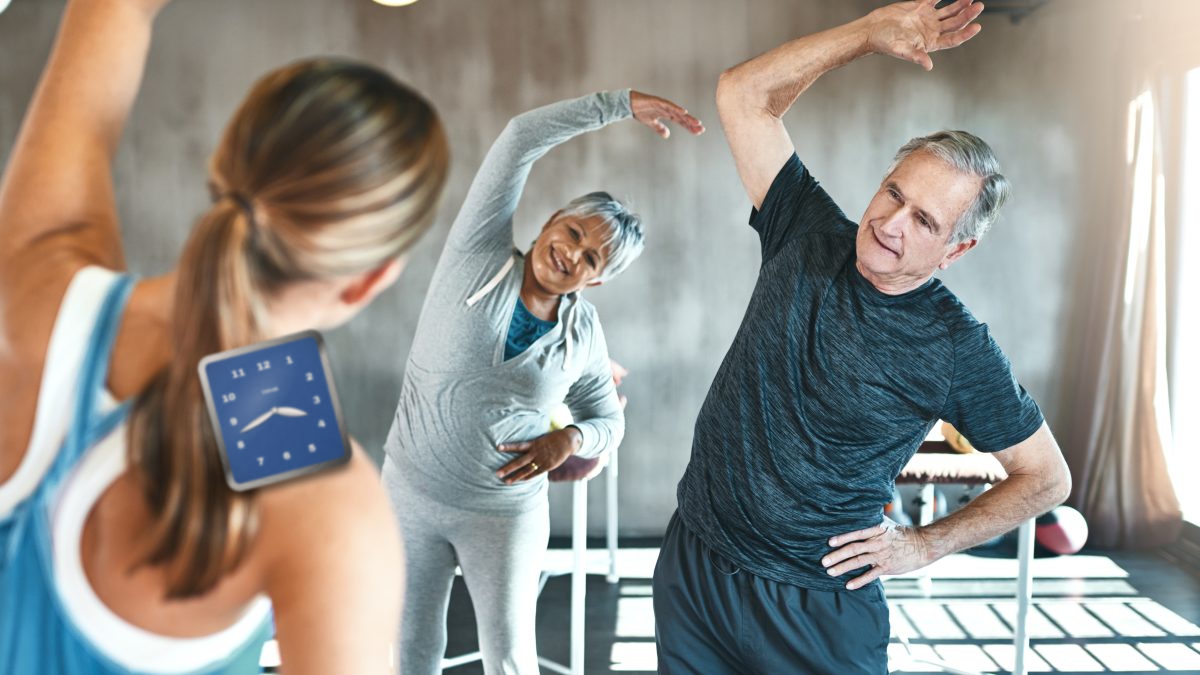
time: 3:42
